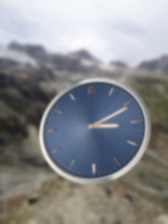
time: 3:11
